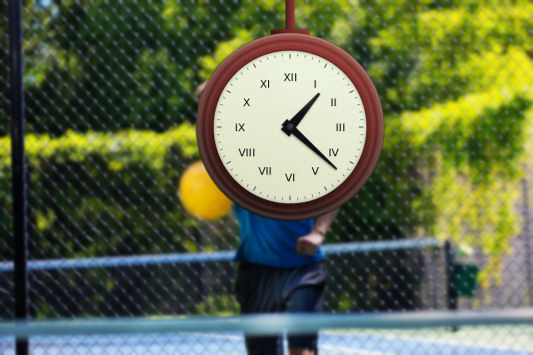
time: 1:22
